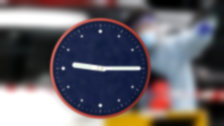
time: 9:15
